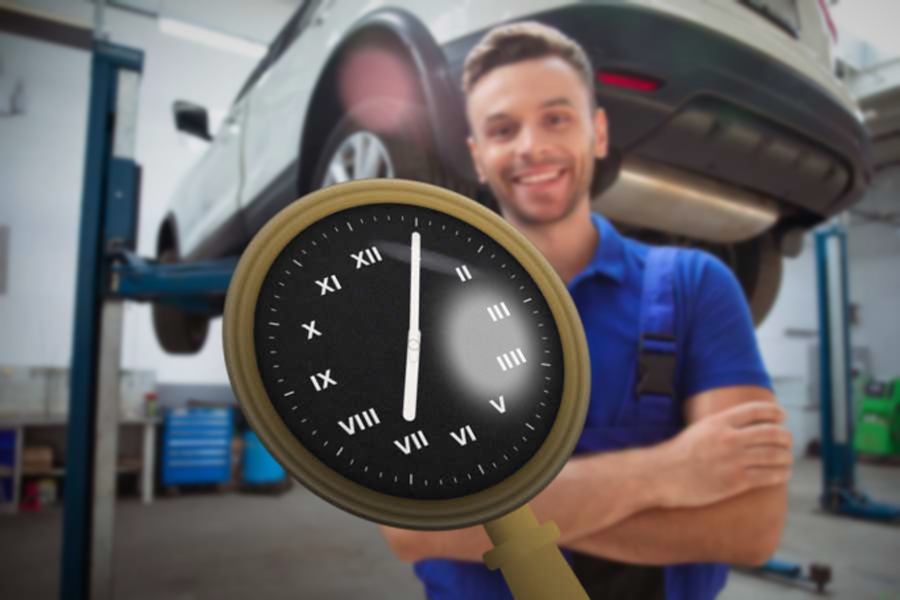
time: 7:05
